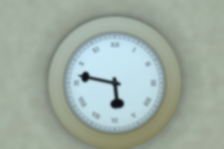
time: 5:47
